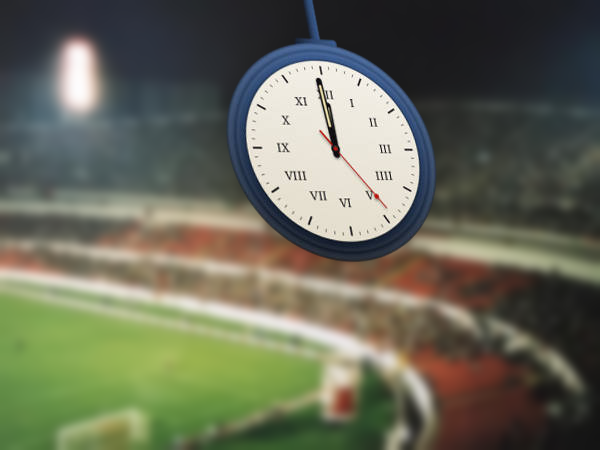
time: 11:59:24
